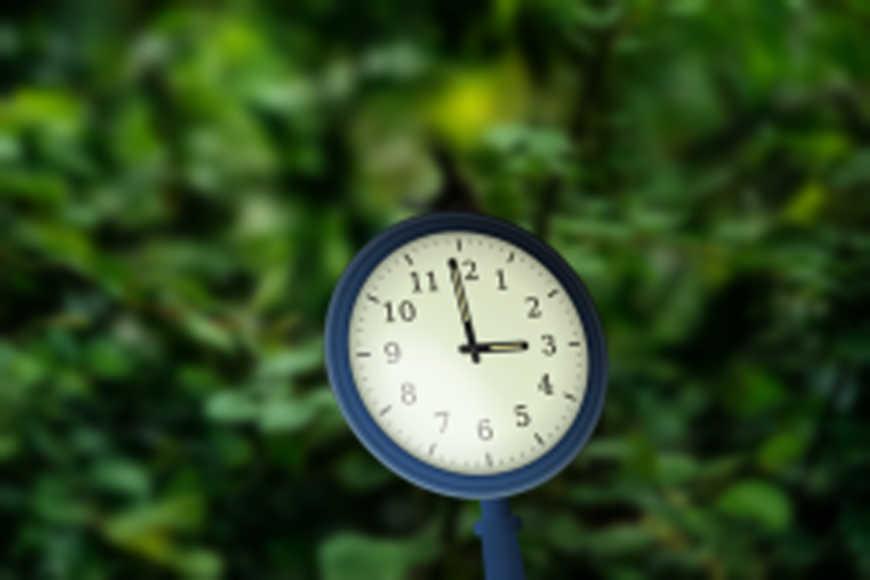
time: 2:59
